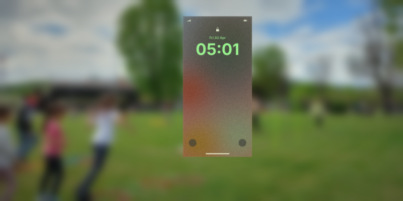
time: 5:01
